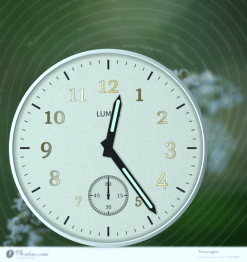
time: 12:24
